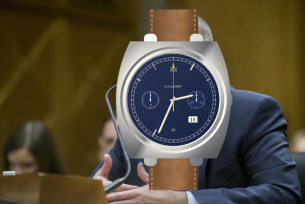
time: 2:34
